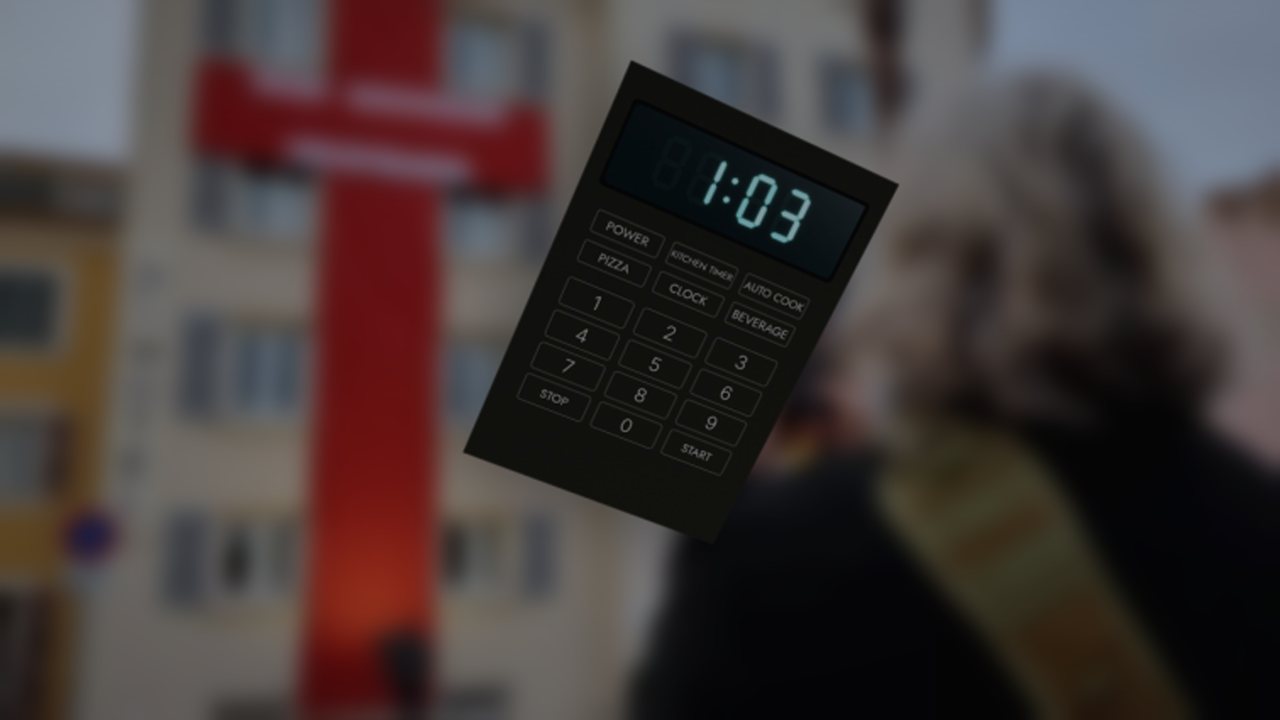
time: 1:03
